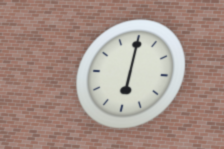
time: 6:00
